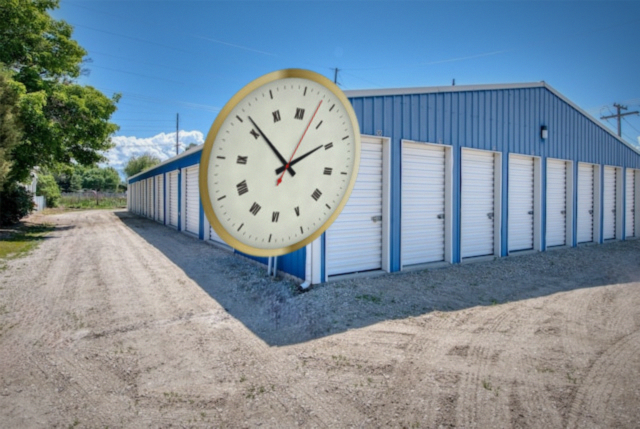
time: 1:51:03
